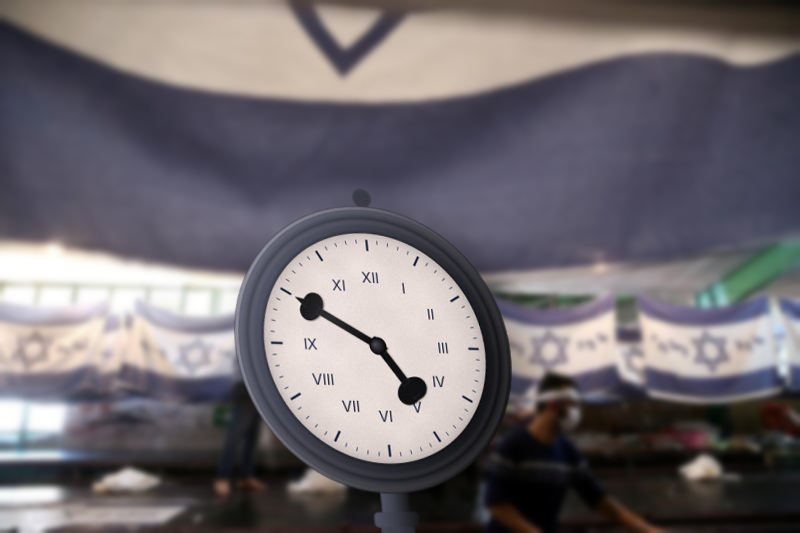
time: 4:50
